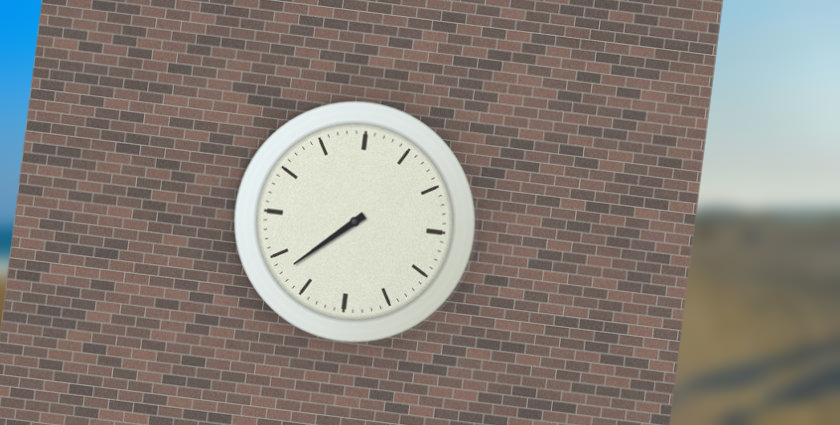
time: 7:38
